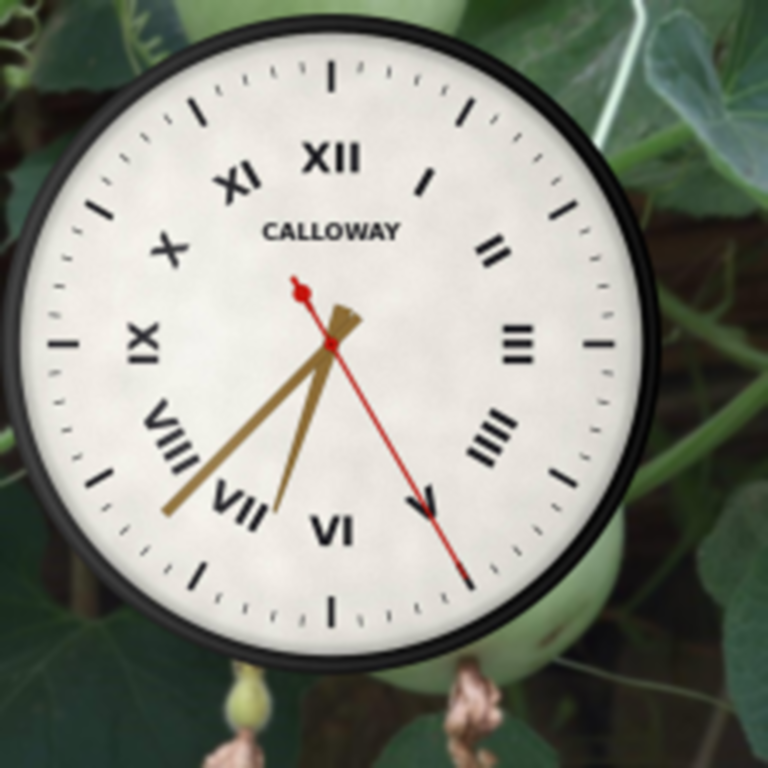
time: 6:37:25
